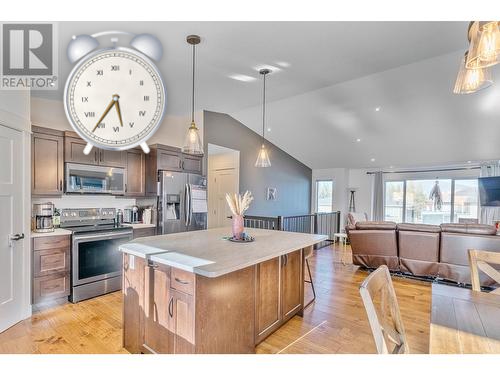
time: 5:36
